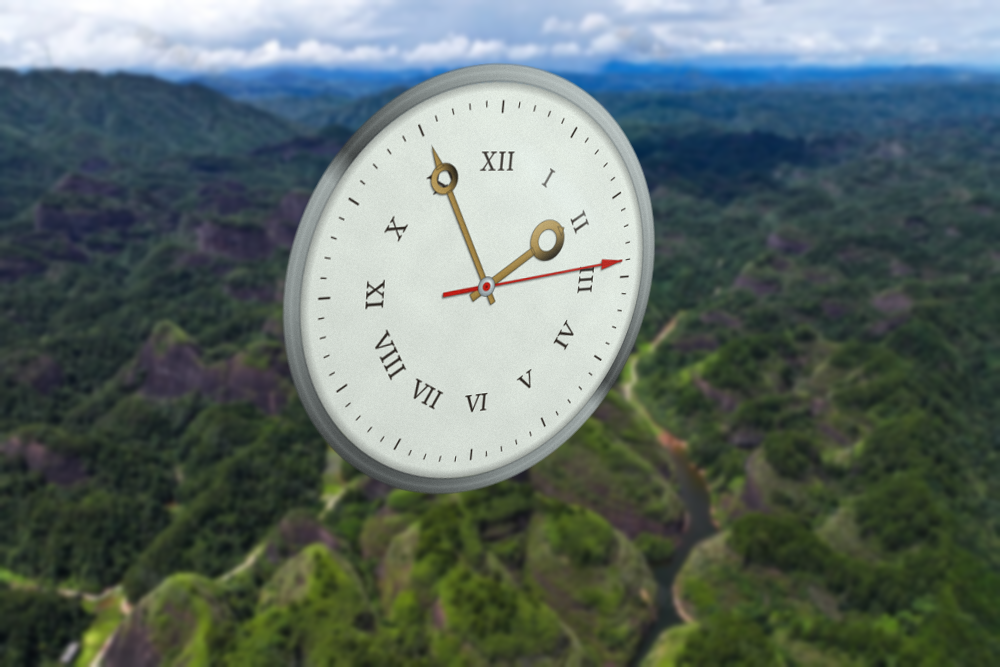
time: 1:55:14
